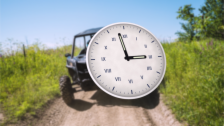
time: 2:58
